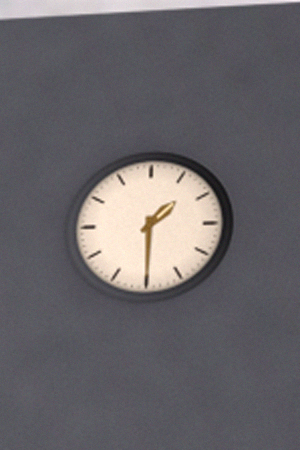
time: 1:30
